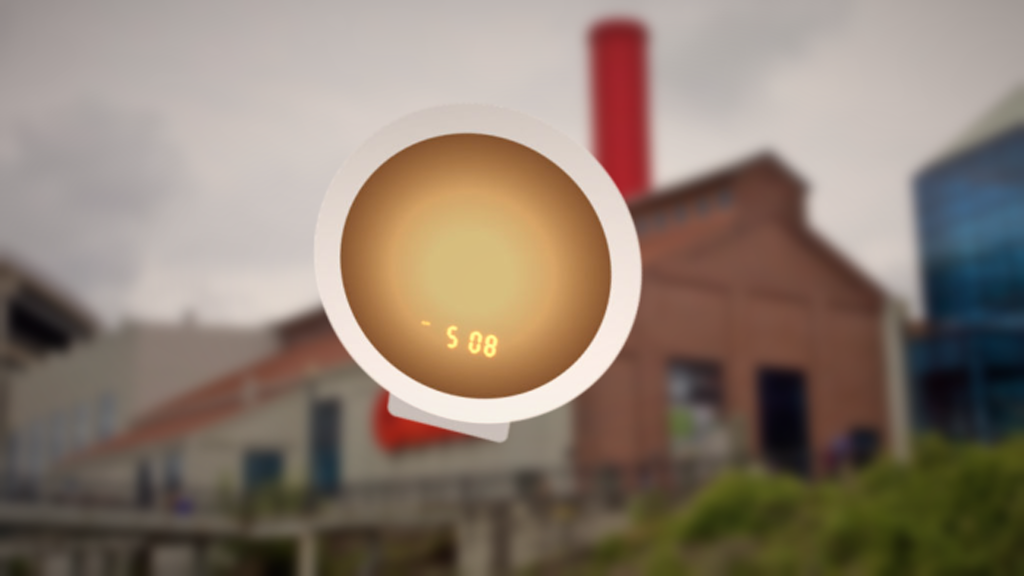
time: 5:08
